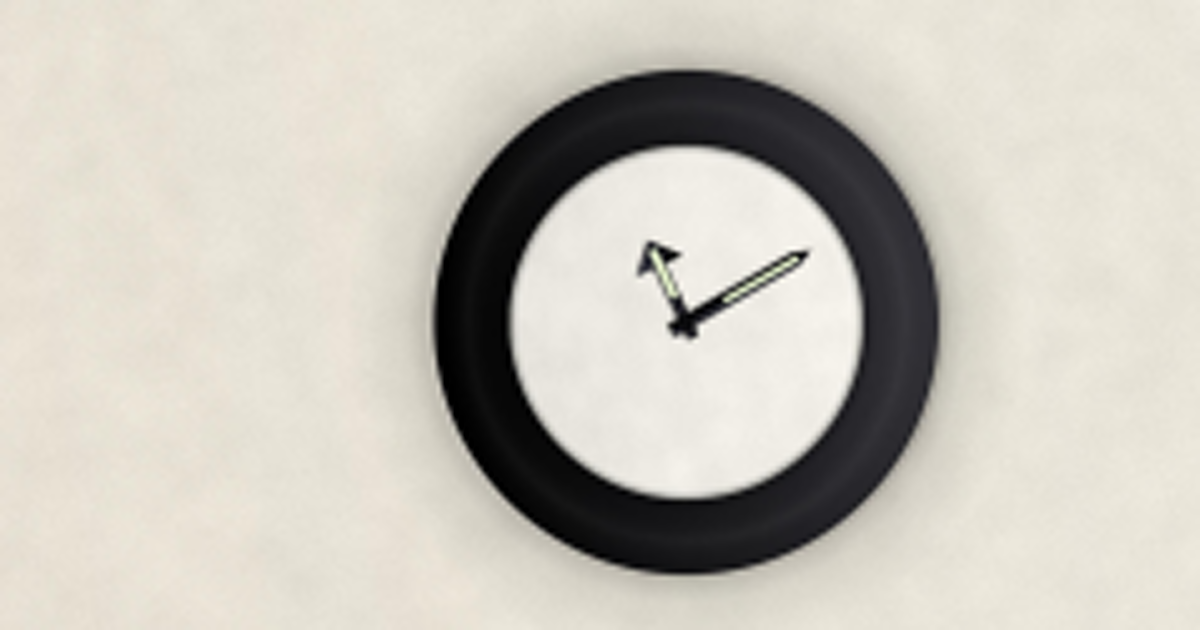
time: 11:10
